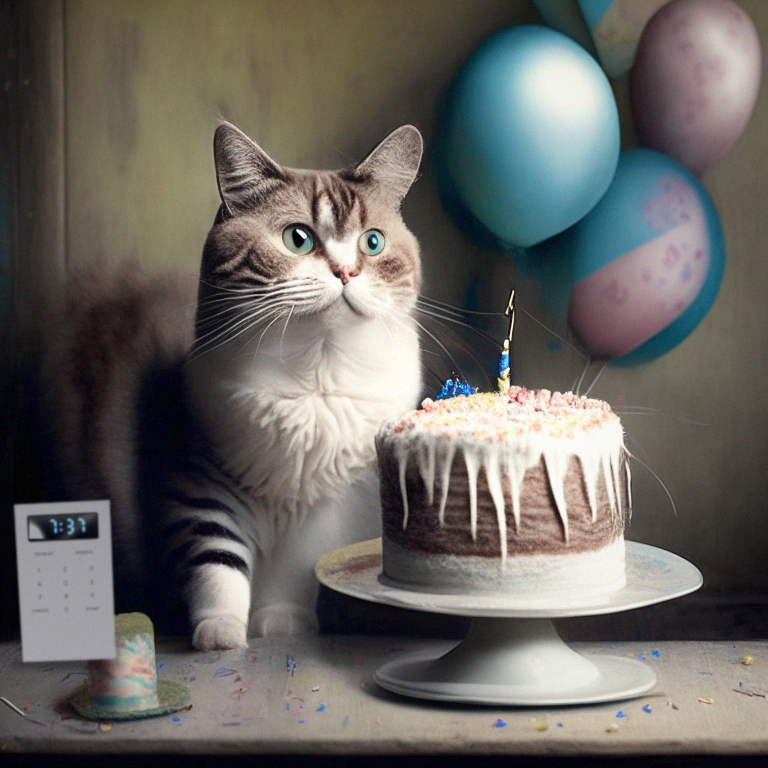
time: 7:37
